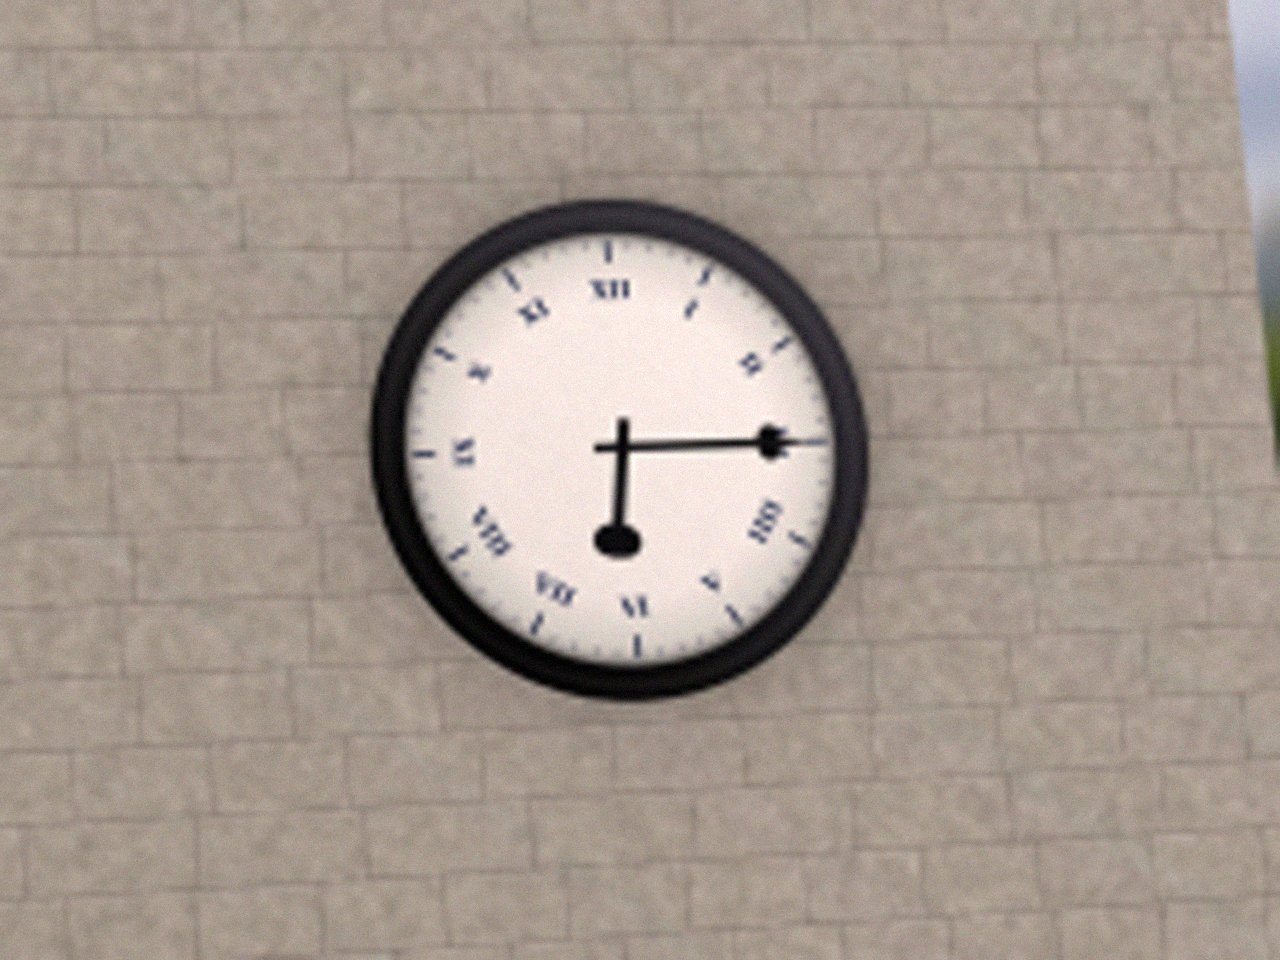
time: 6:15
